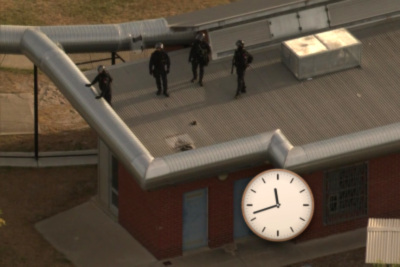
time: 11:42
